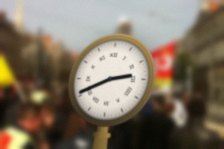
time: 2:41
